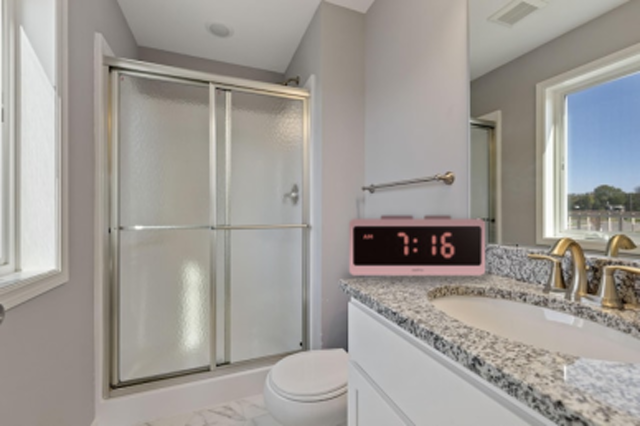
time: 7:16
